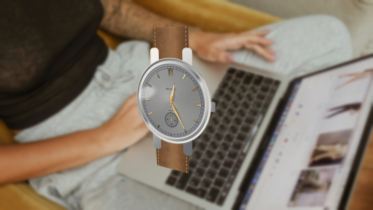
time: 12:25
